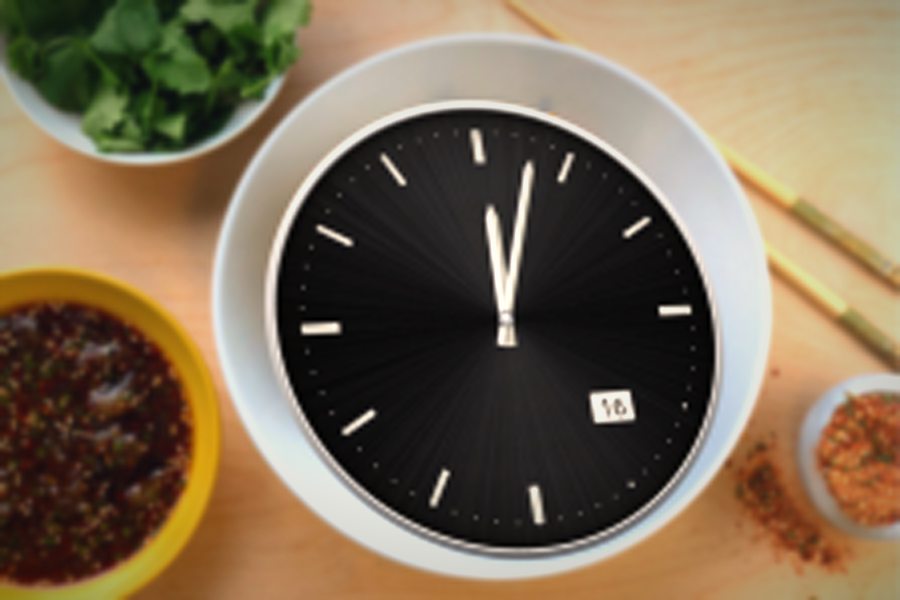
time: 12:03
